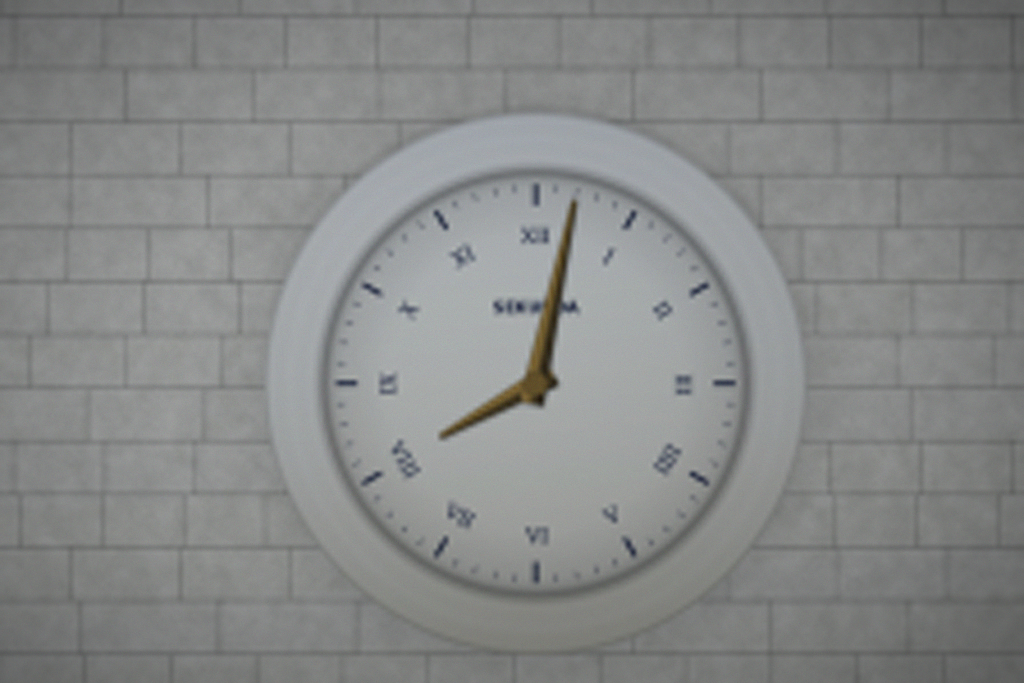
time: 8:02
